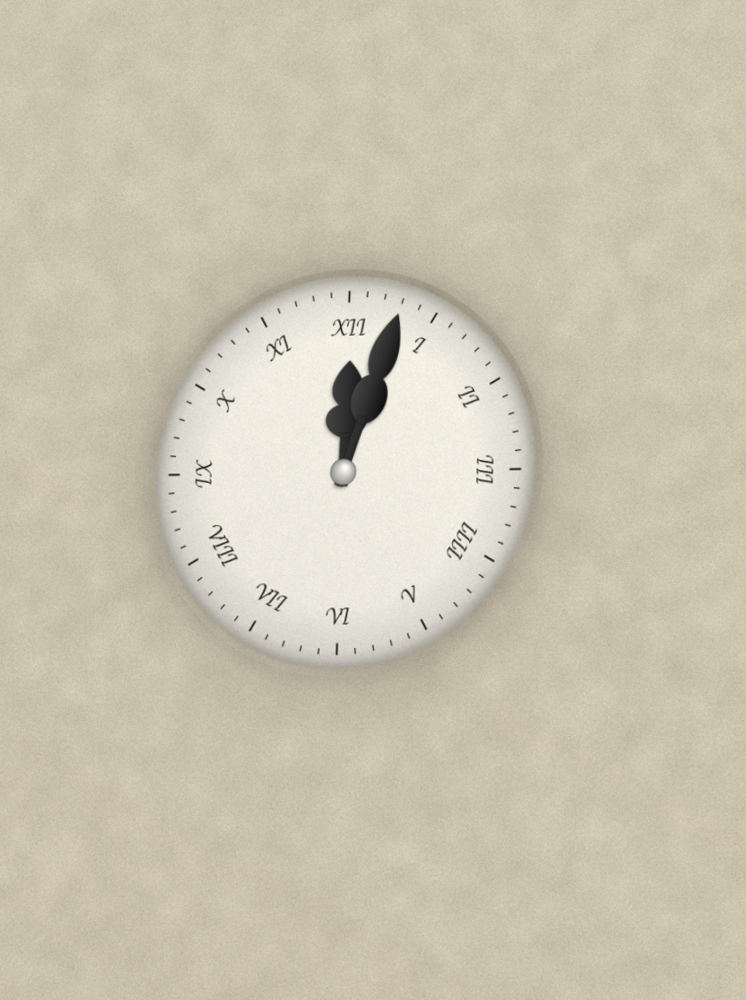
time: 12:03
